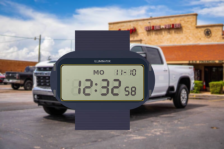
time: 12:32:58
